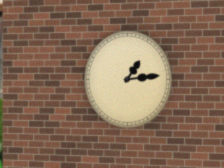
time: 1:14
